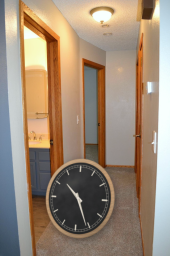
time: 10:26
